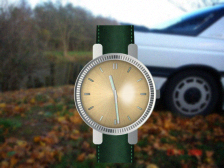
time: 11:29
